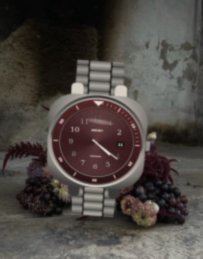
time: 4:21
